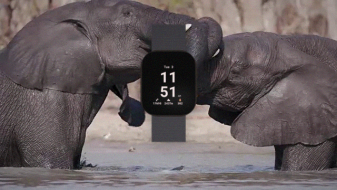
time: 11:51
